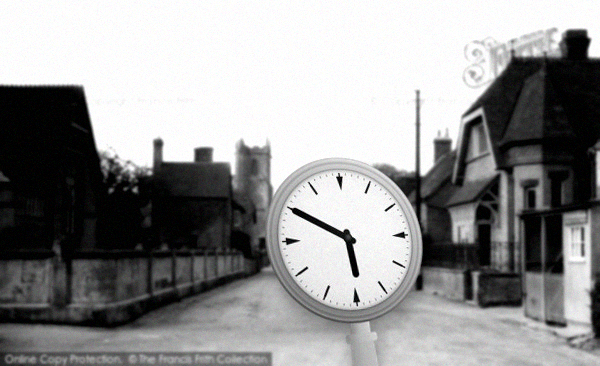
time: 5:50
